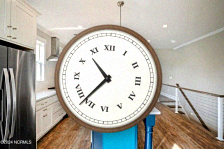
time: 10:37
